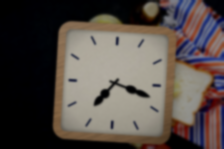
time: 7:18
